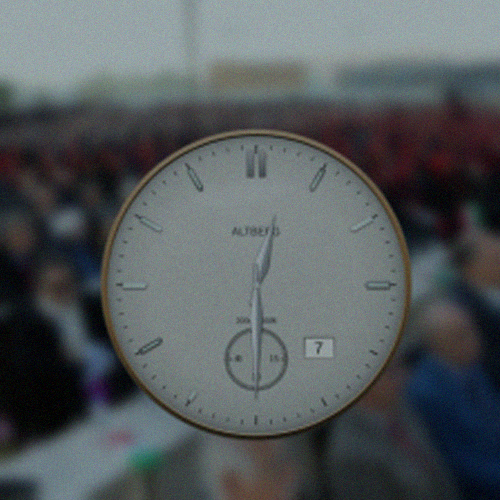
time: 12:30
